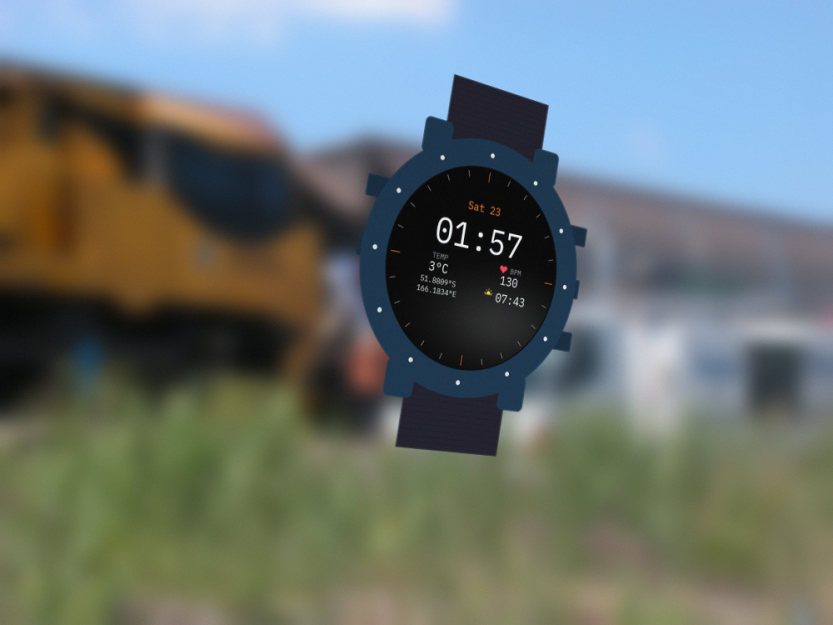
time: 1:57
